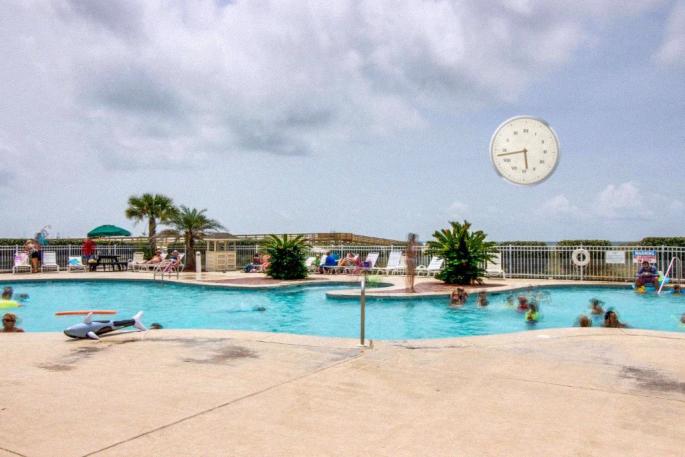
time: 5:43
